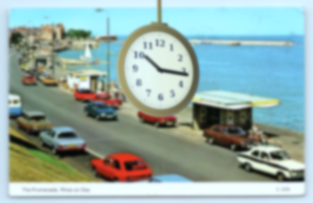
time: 10:16
